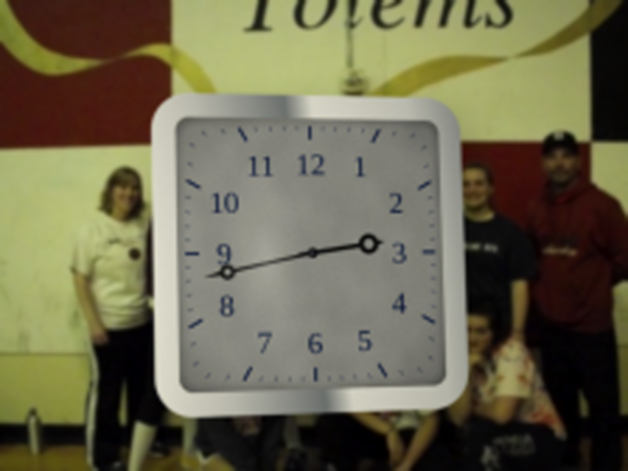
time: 2:43
